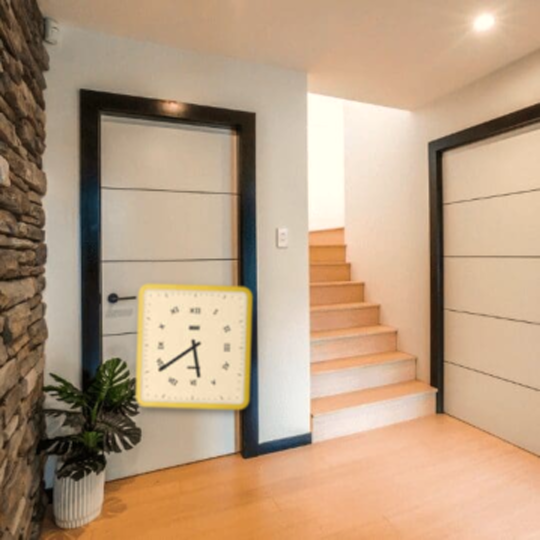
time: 5:39
